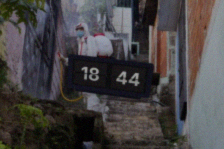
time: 18:44
